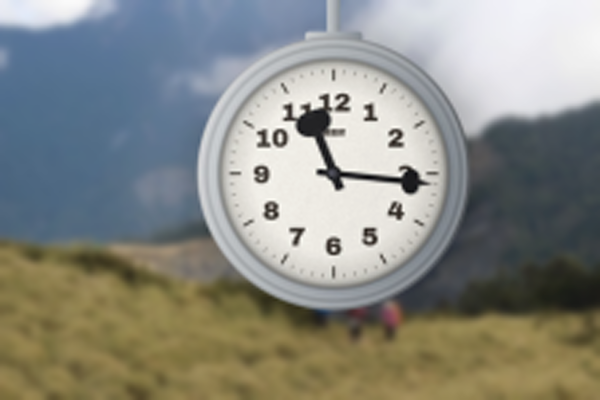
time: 11:16
